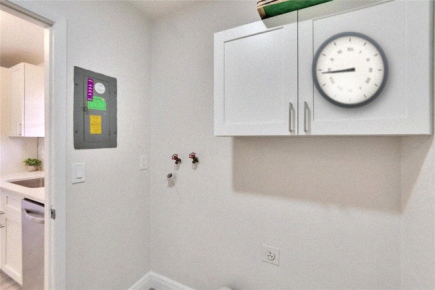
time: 8:44
